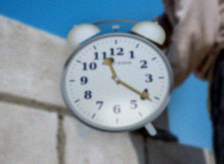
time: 11:21
